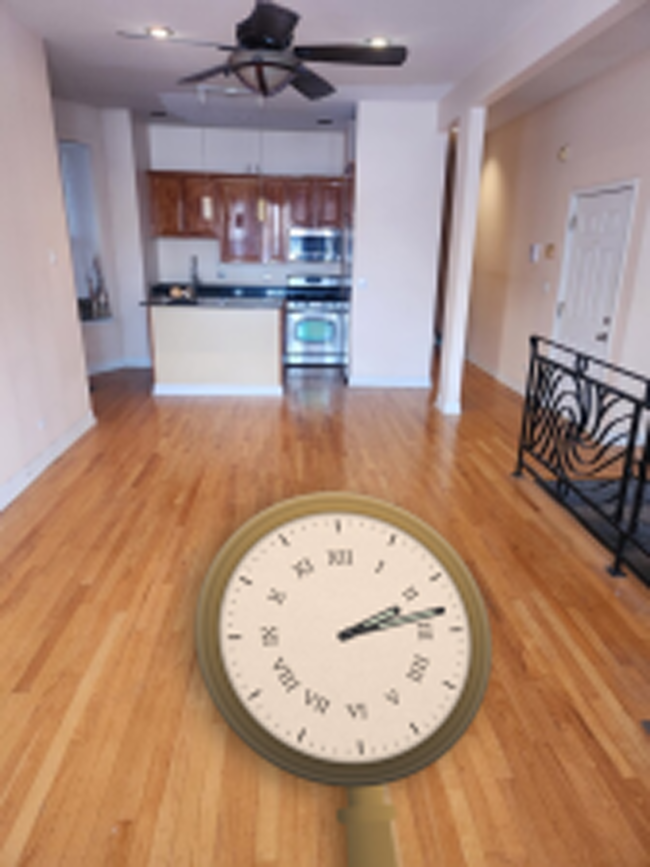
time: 2:13
